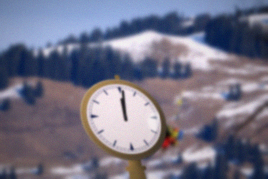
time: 12:01
